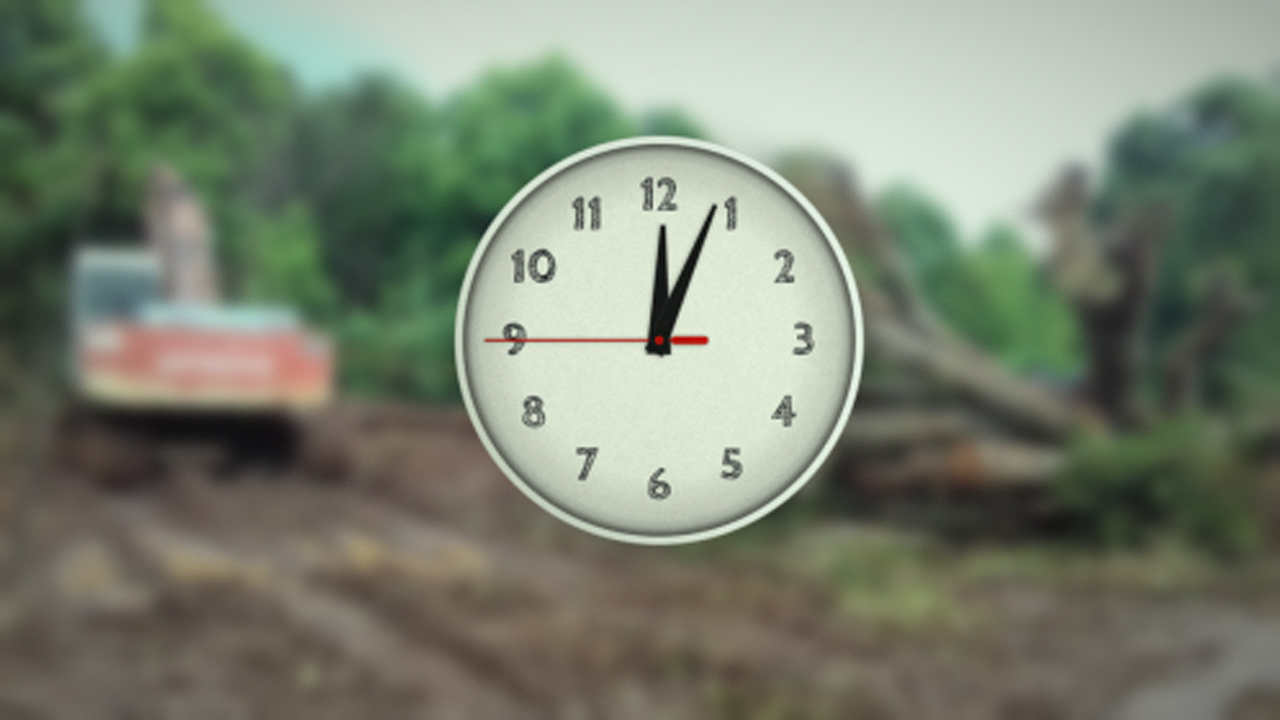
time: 12:03:45
